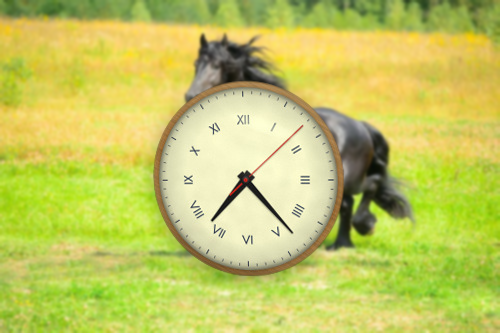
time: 7:23:08
